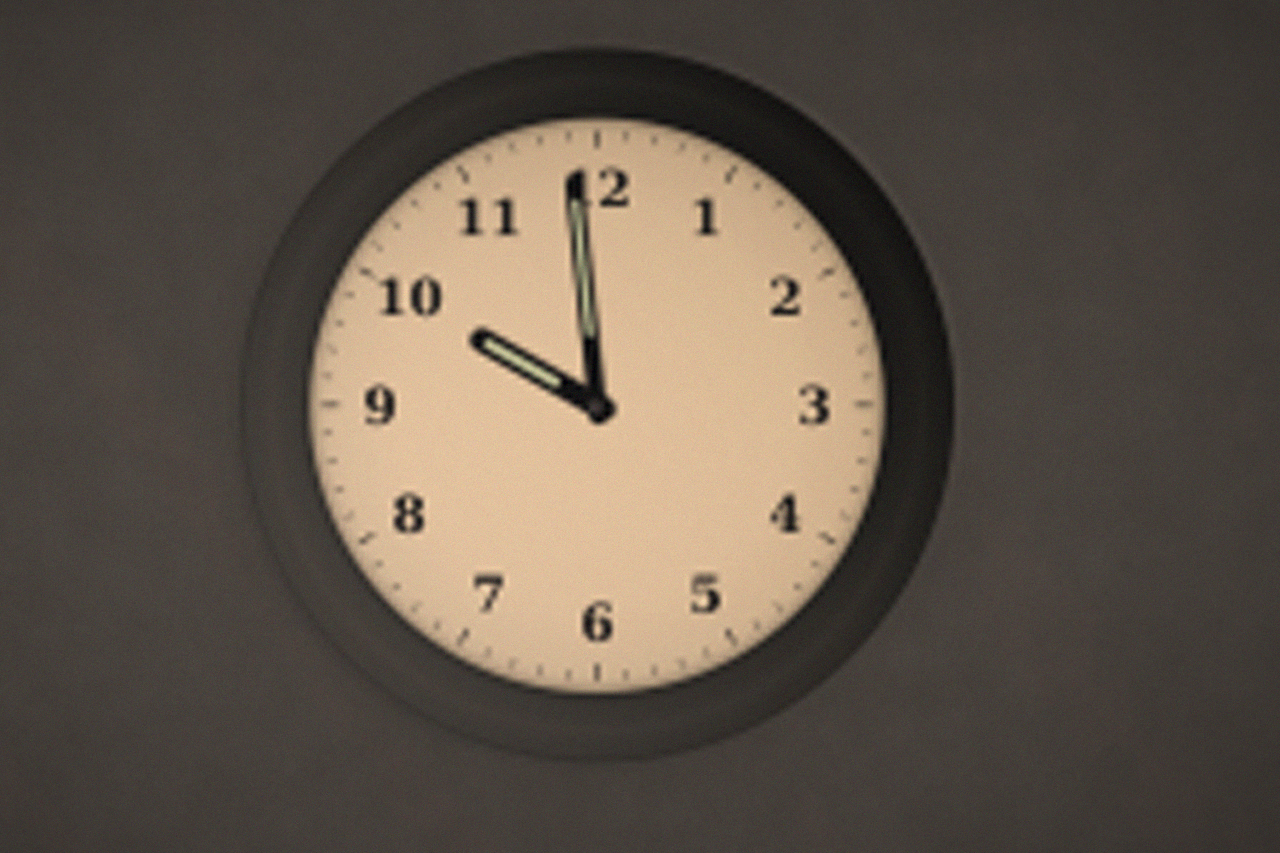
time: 9:59
